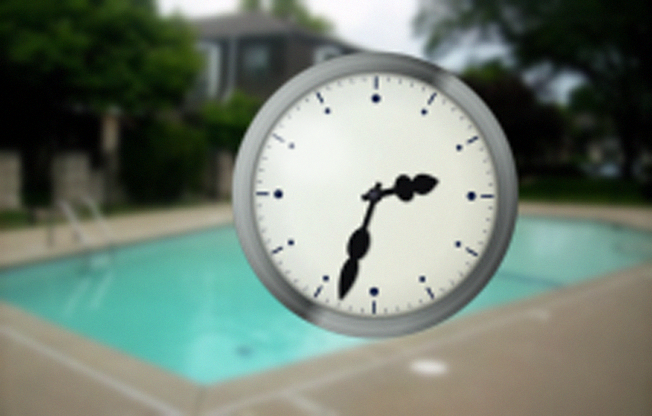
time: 2:33
